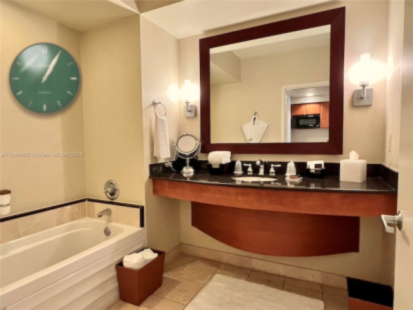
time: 1:05
